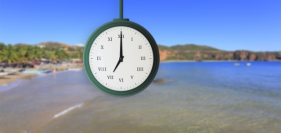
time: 7:00
